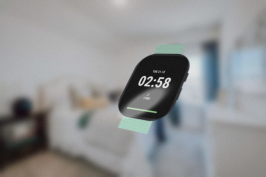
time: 2:58
